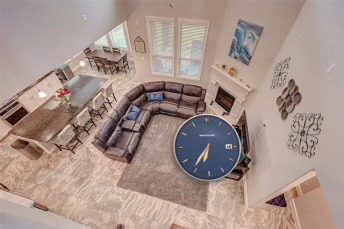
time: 6:36
